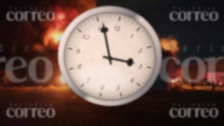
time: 2:56
